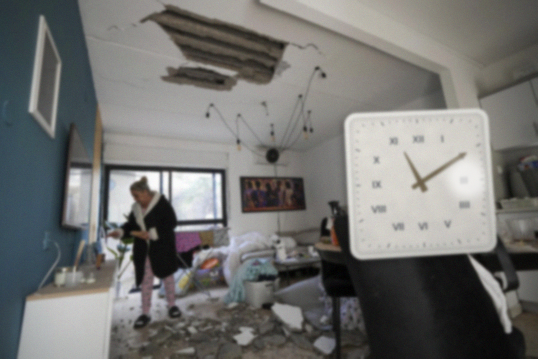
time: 11:10
